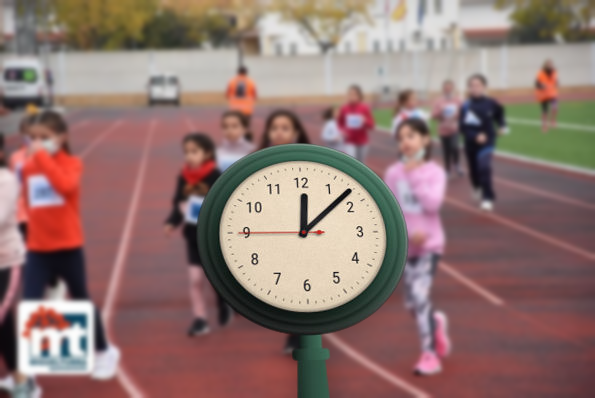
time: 12:07:45
